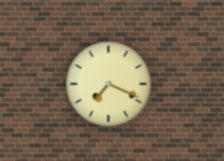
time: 7:19
